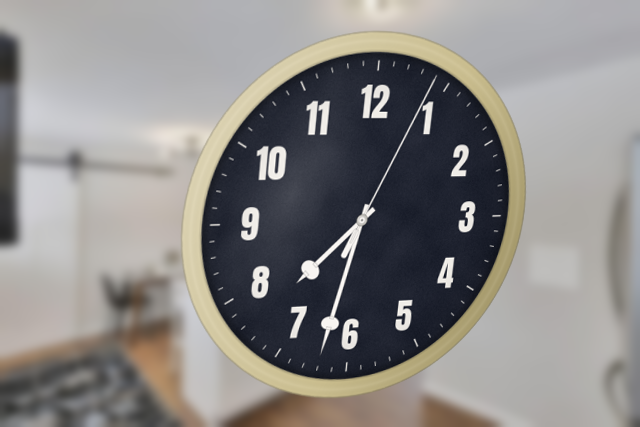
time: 7:32:04
